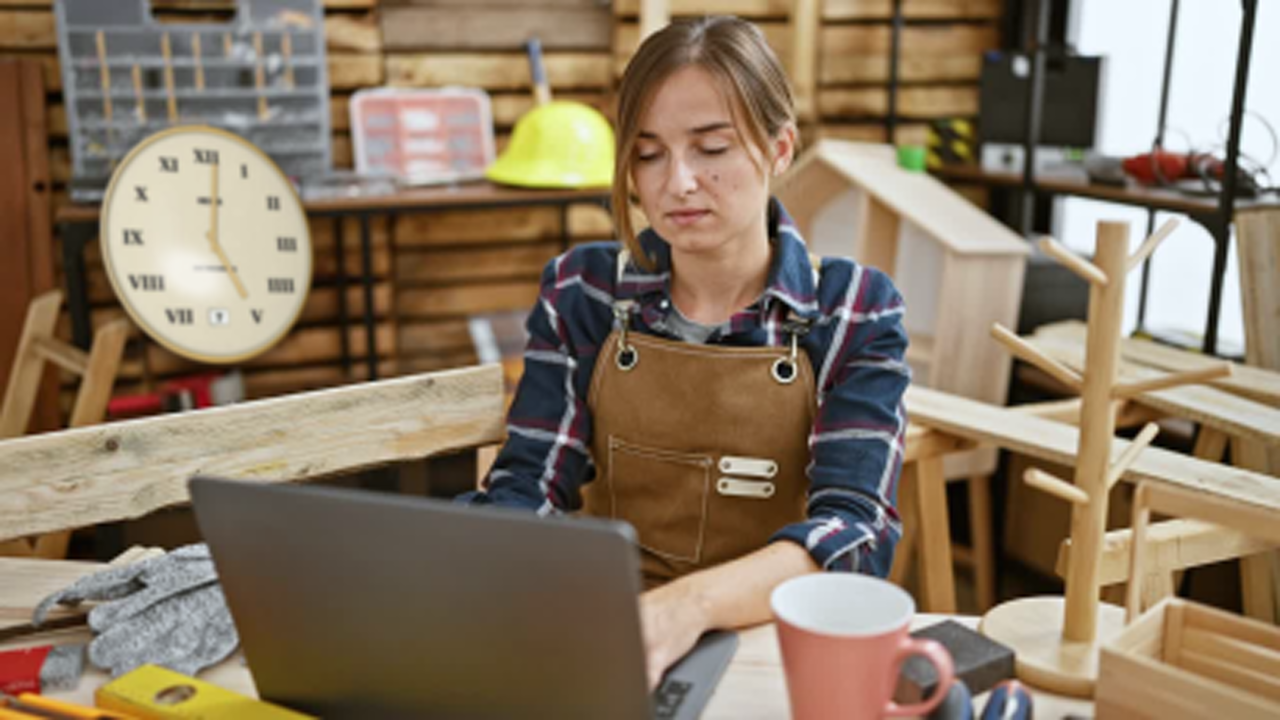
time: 5:01
